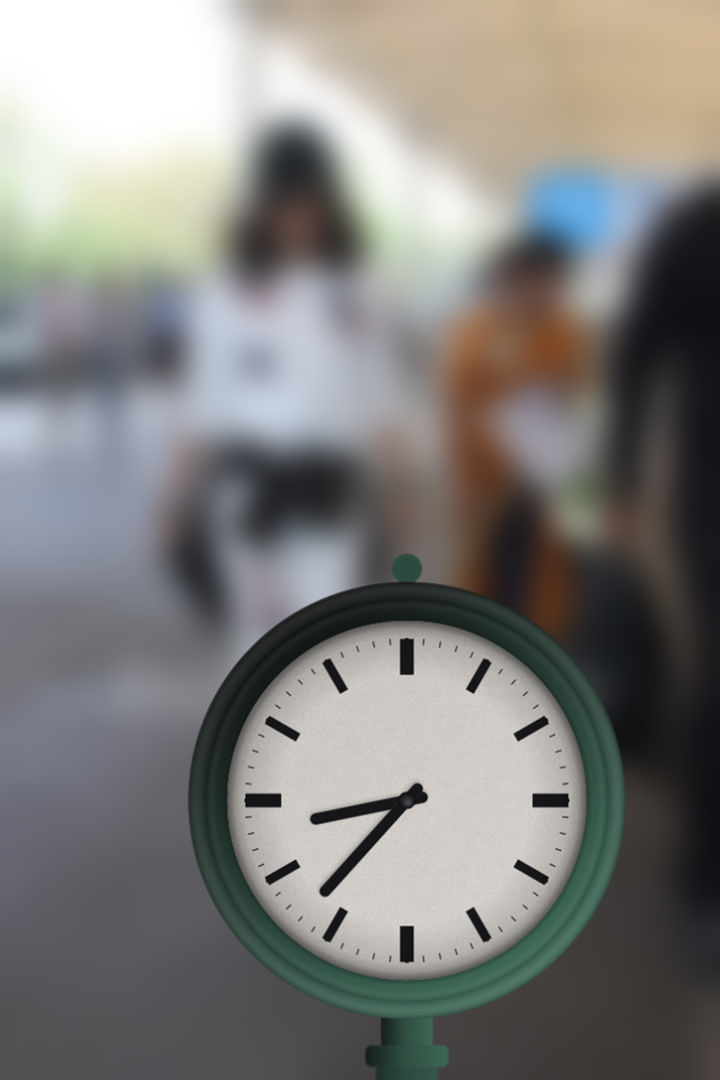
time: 8:37
